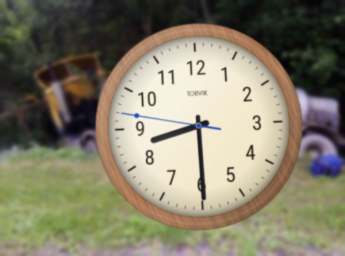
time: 8:29:47
